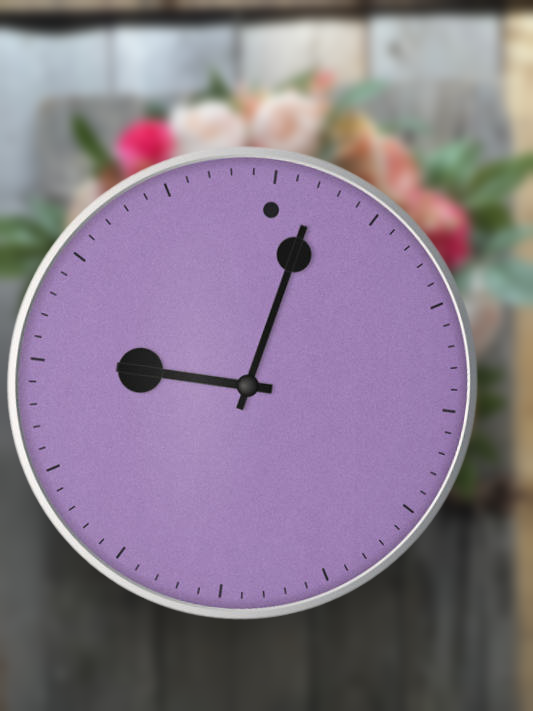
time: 9:02
